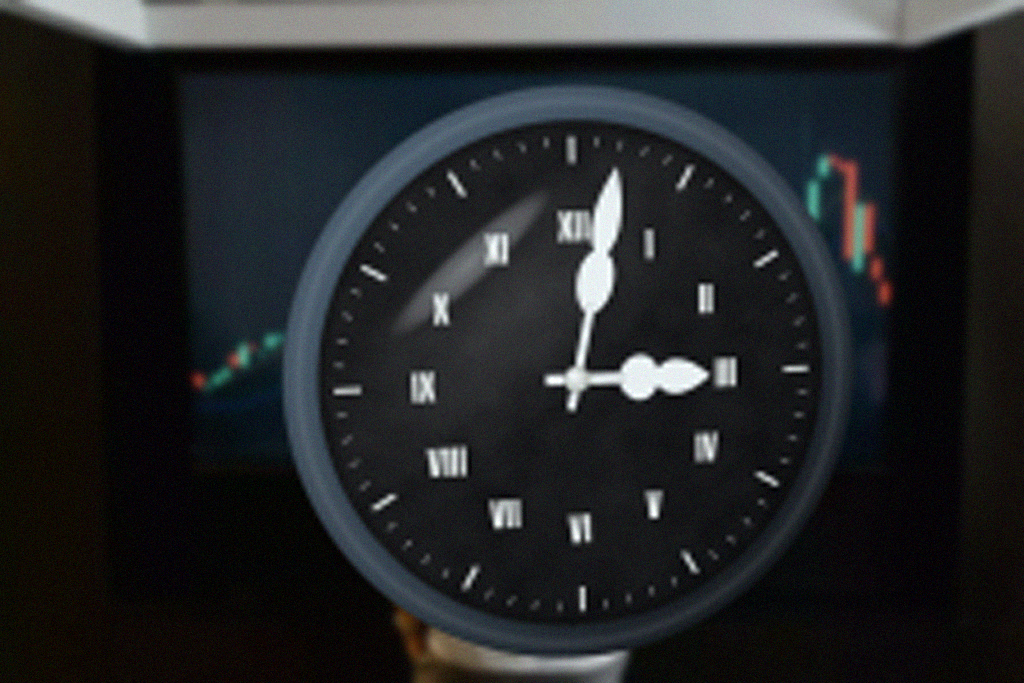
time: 3:02
